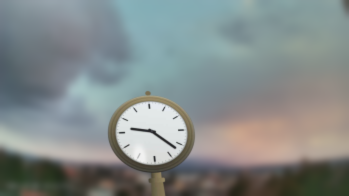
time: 9:22
